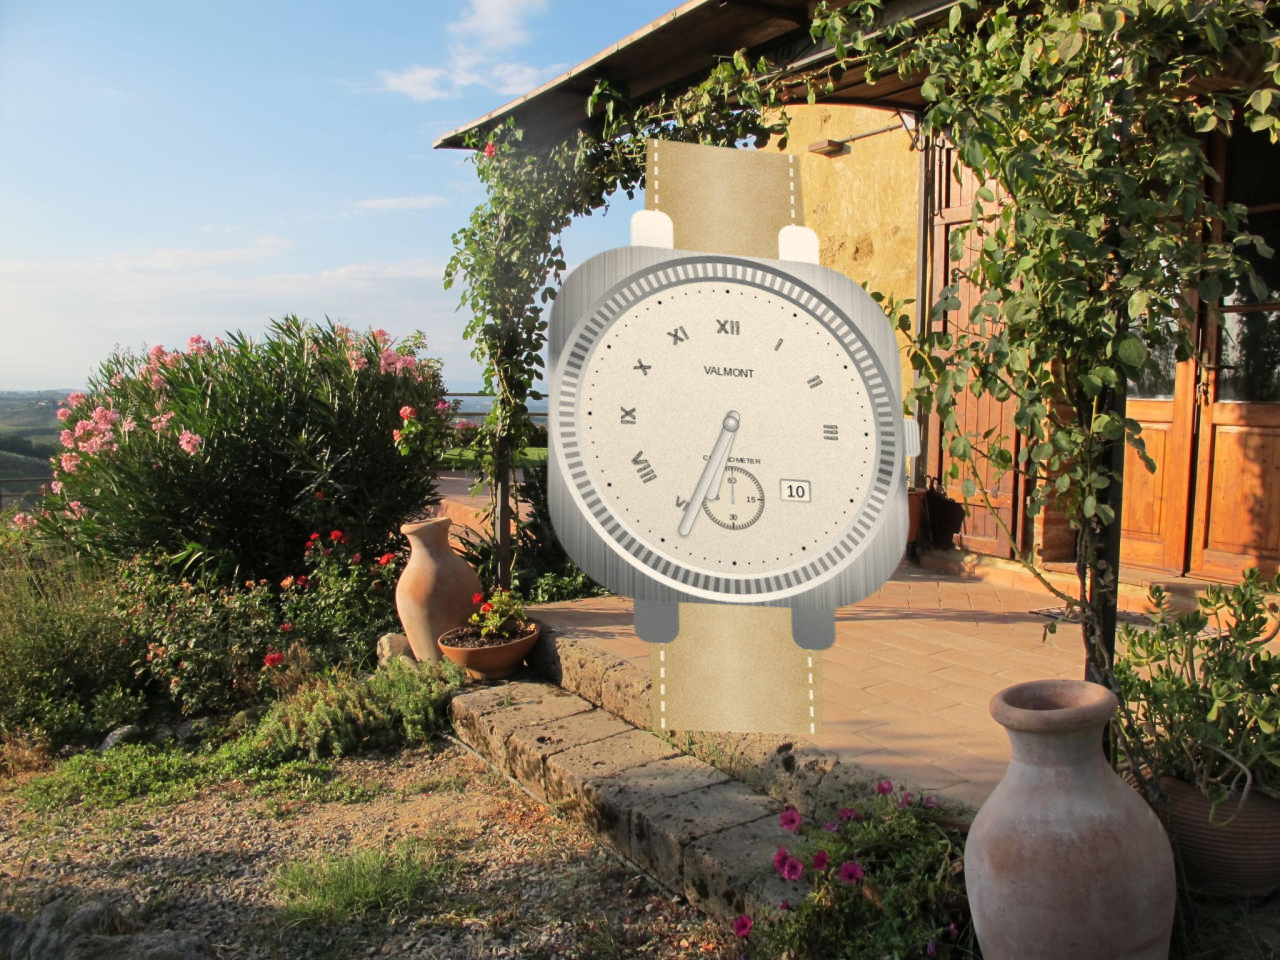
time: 6:34
